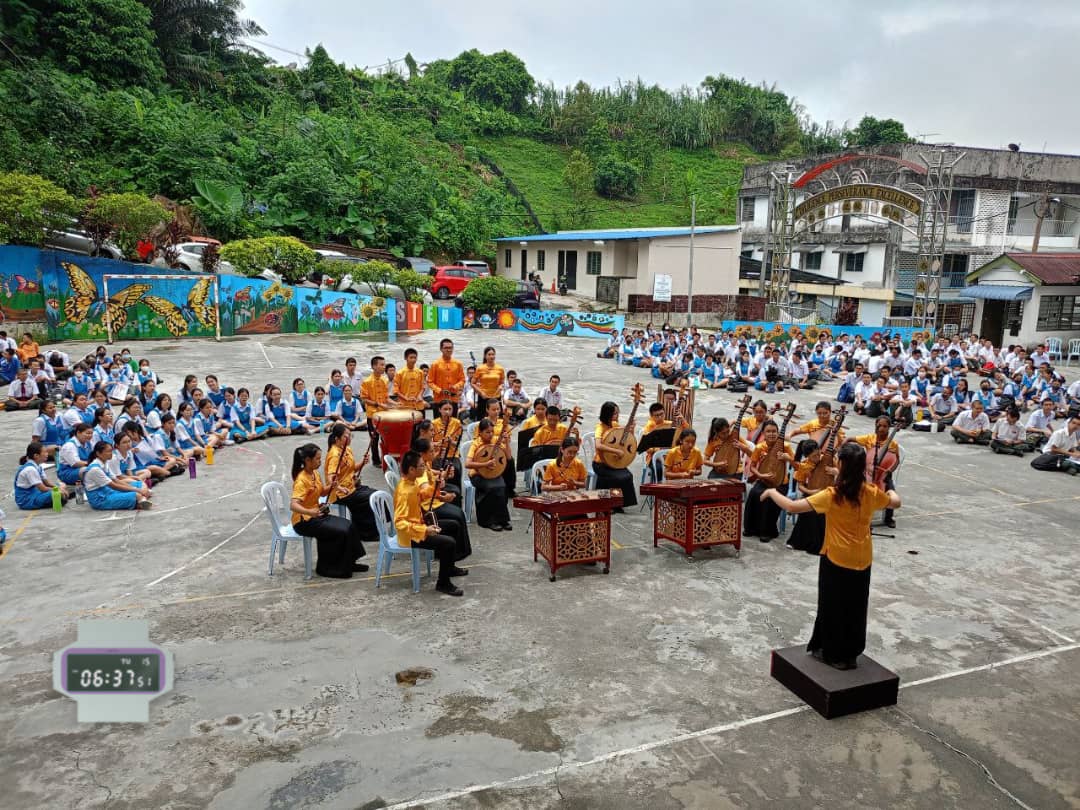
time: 6:37
